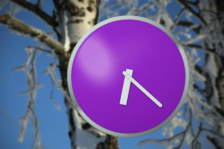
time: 6:22
